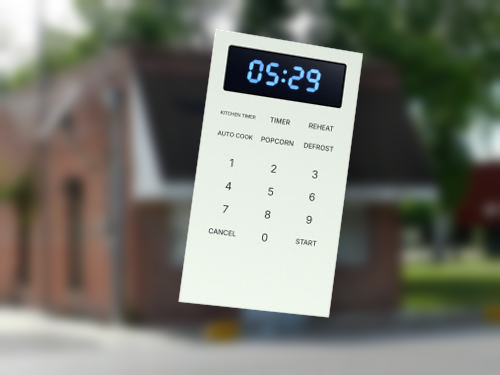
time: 5:29
